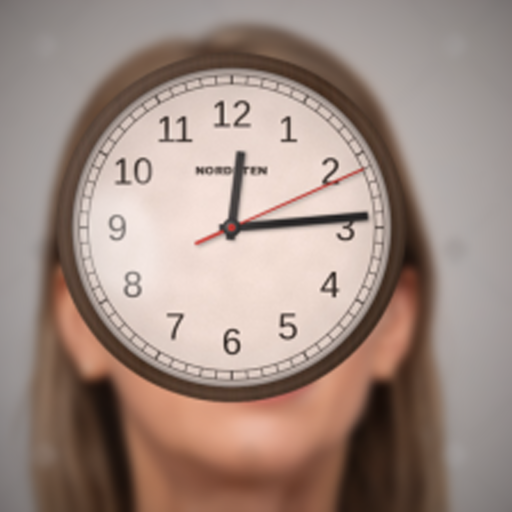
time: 12:14:11
